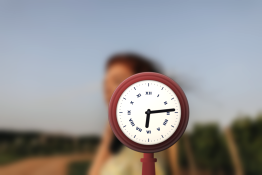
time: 6:14
